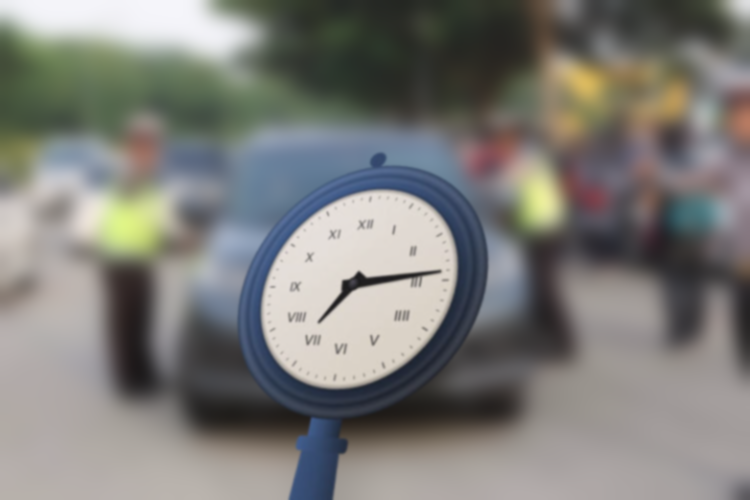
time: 7:14
